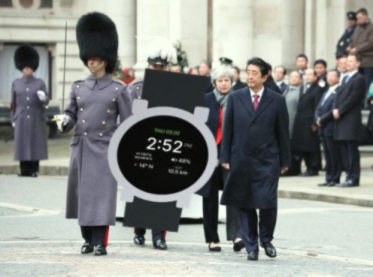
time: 2:52
